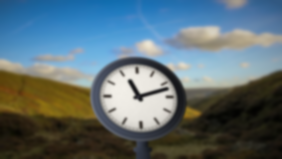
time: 11:12
